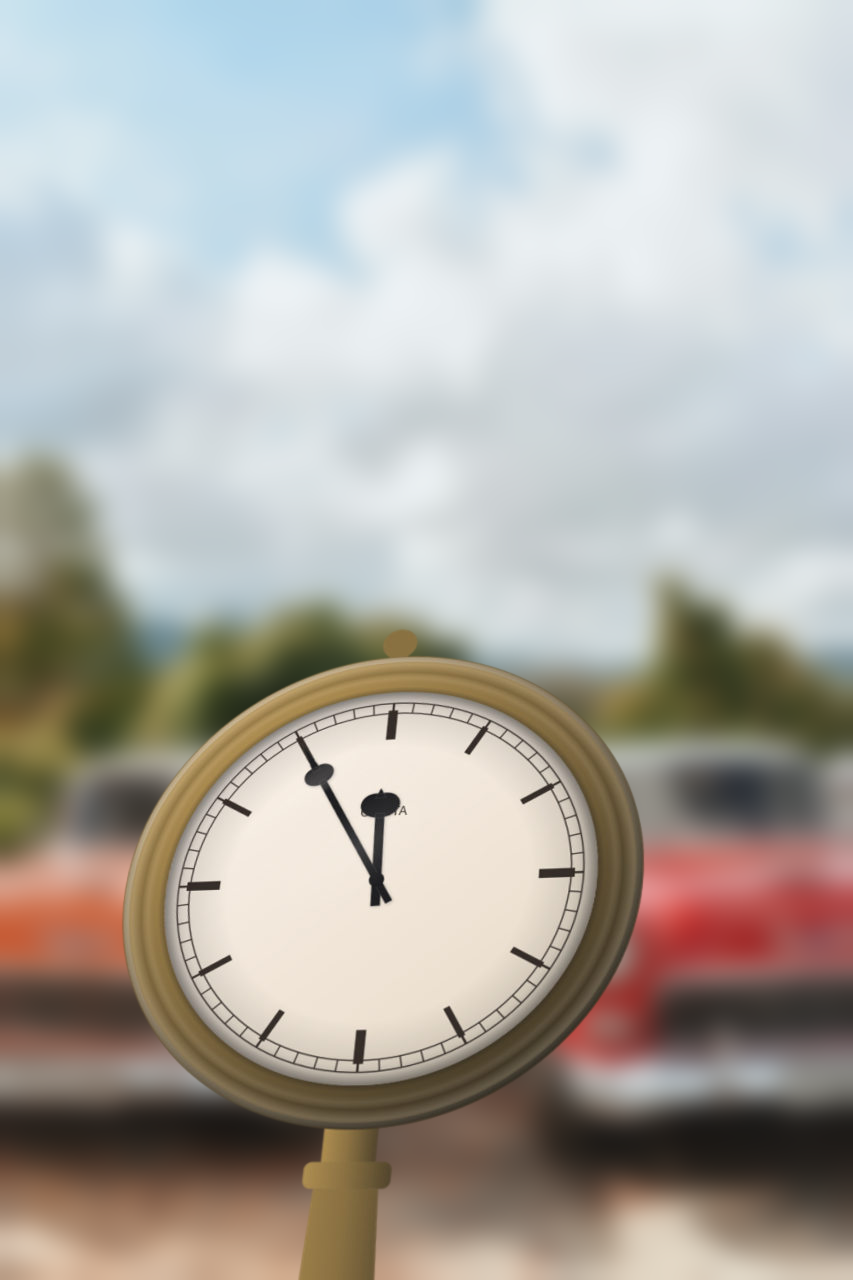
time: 11:55
